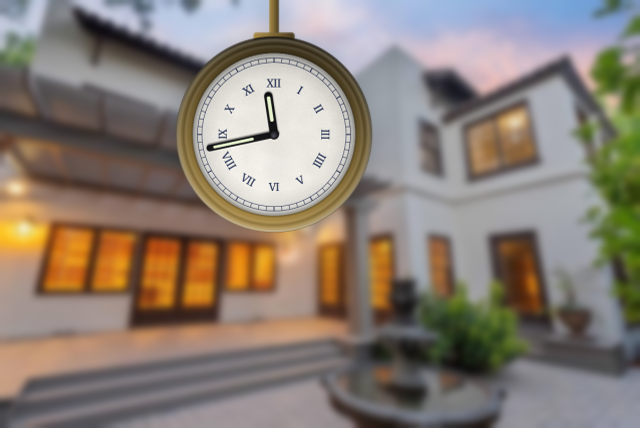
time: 11:43
